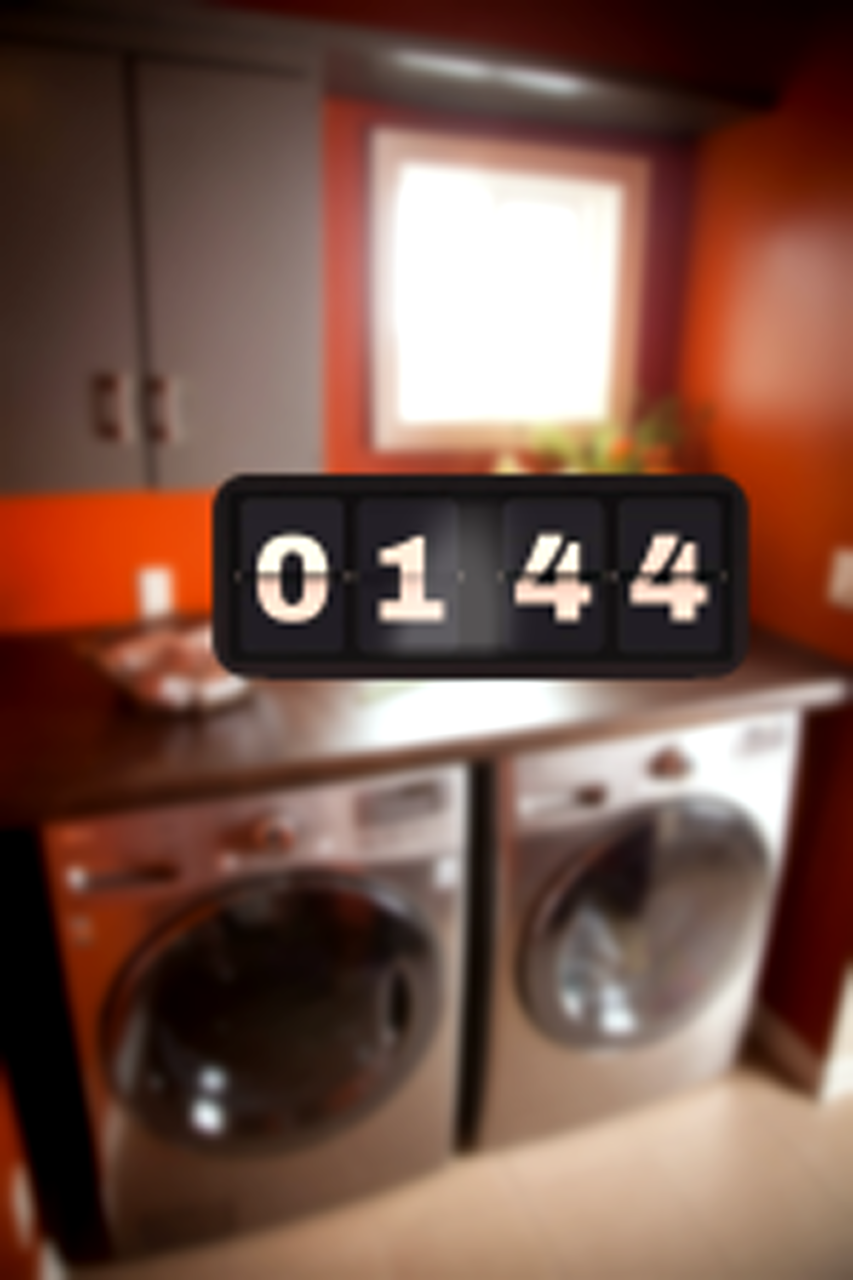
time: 1:44
